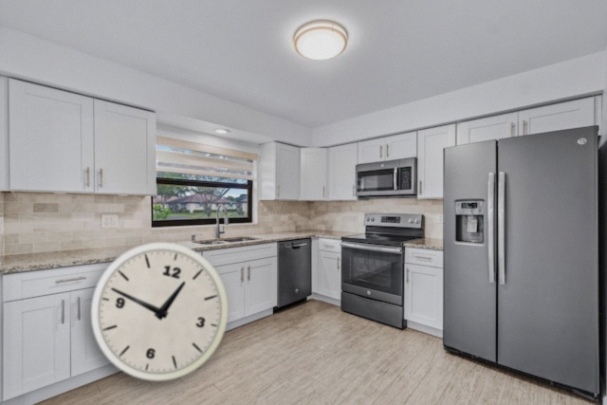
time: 12:47
